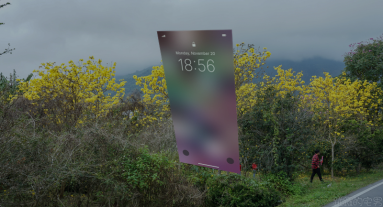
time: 18:56
